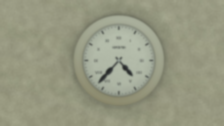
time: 4:37
